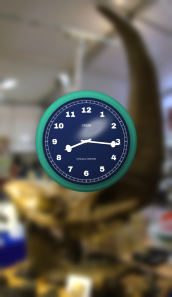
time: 8:16
